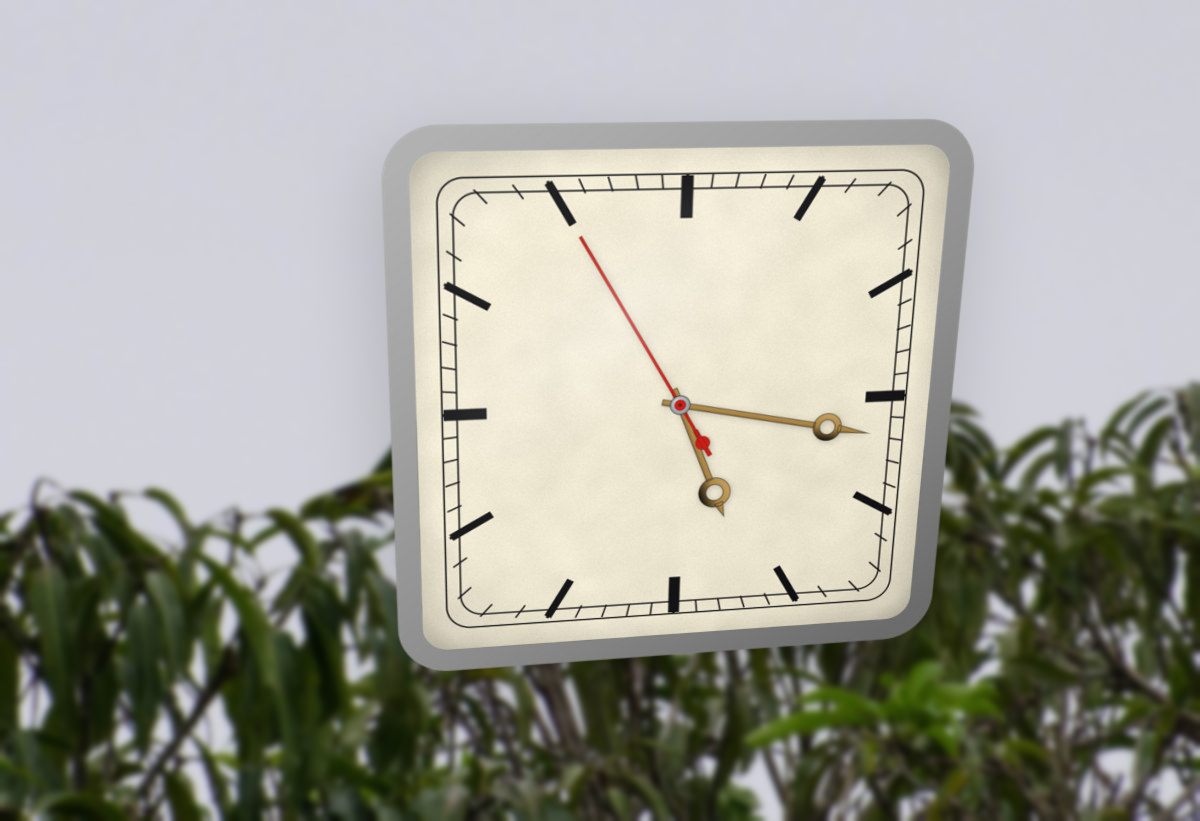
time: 5:16:55
